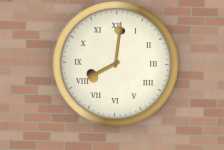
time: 8:01
